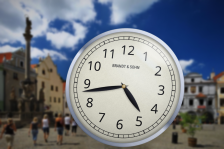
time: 4:43
